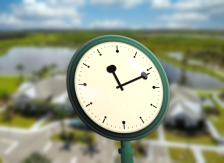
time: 11:11
